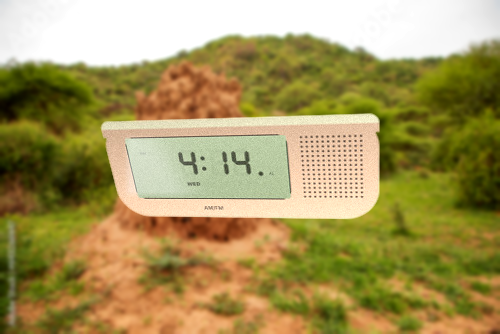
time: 4:14
